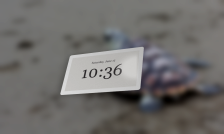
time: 10:36
